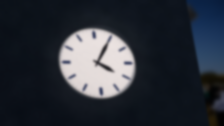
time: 4:05
